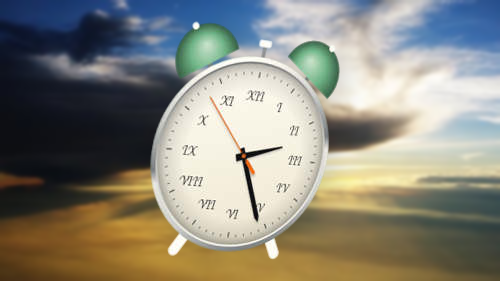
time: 2:25:53
